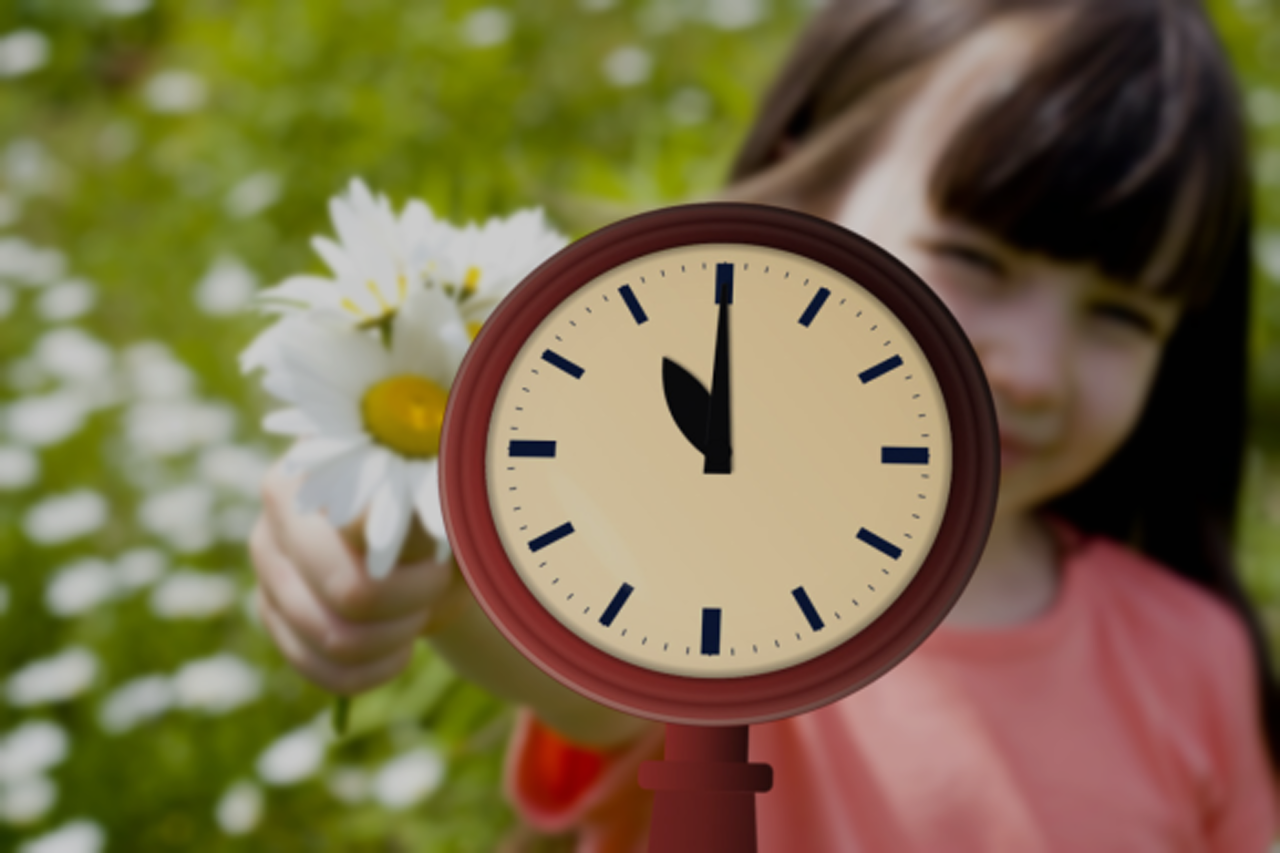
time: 11:00
